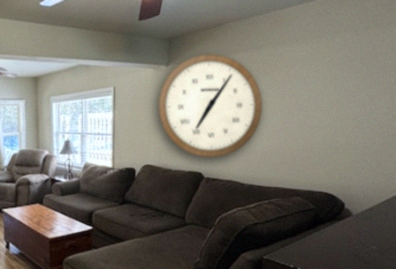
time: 7:06
